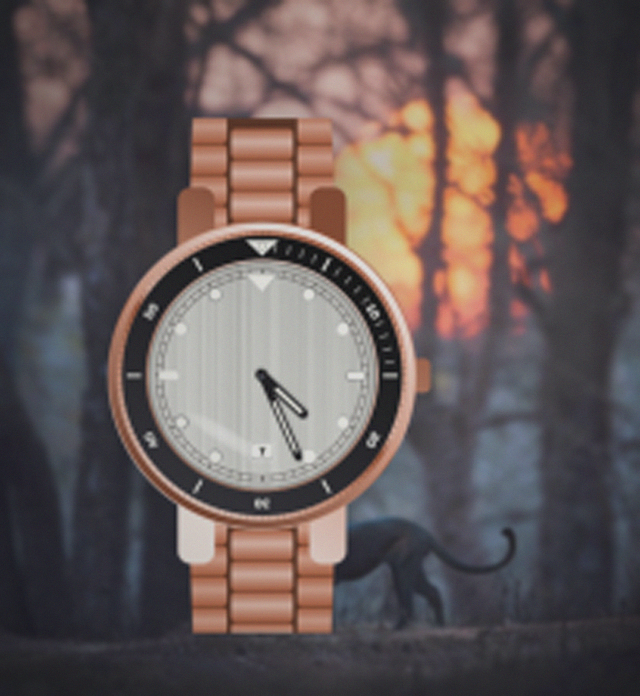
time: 4:26
